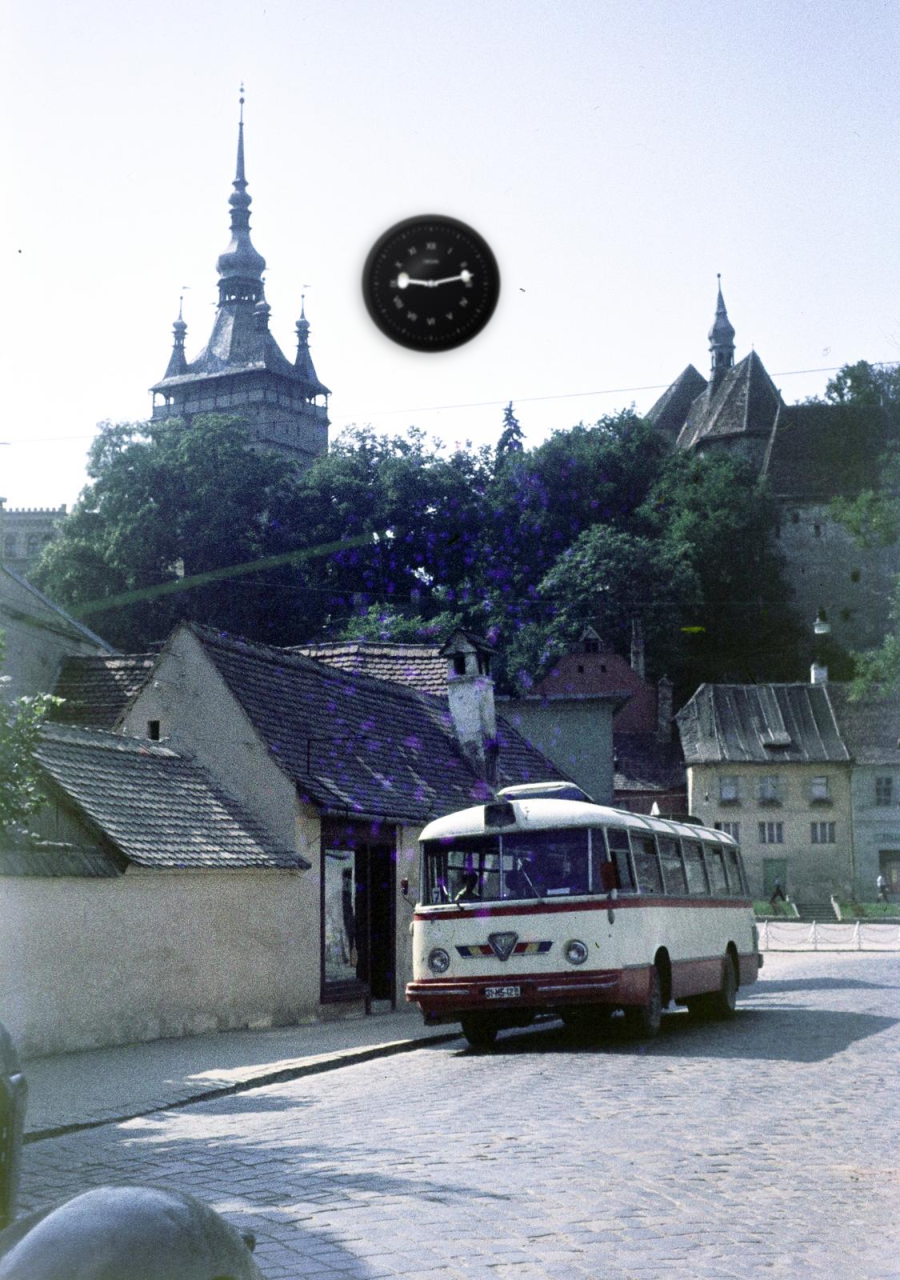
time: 9:13
